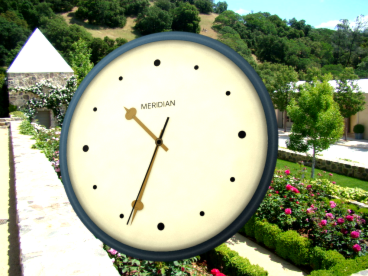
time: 10:33:34
